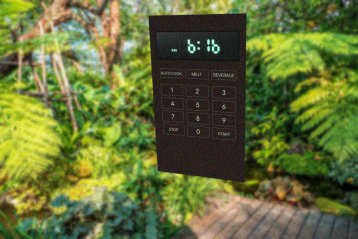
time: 6:16
